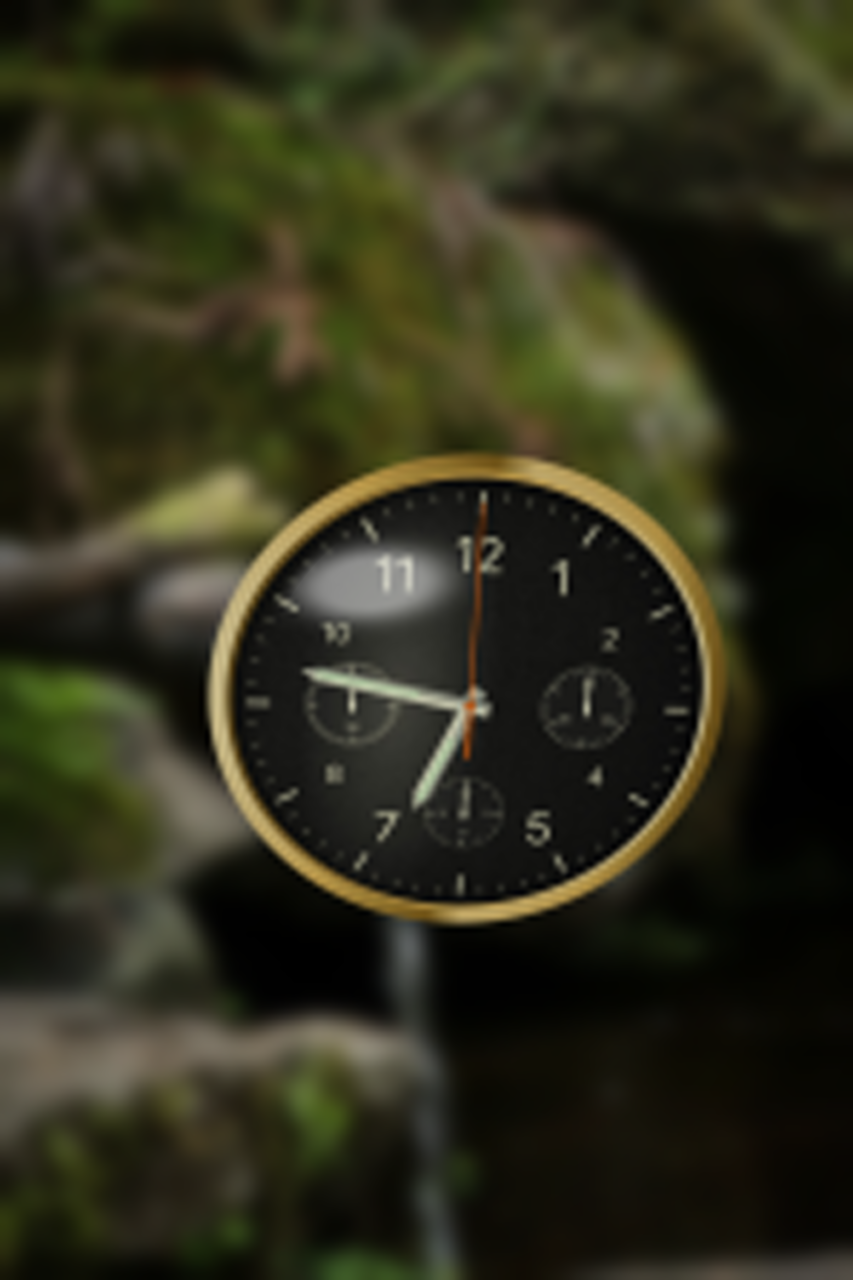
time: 6:47
